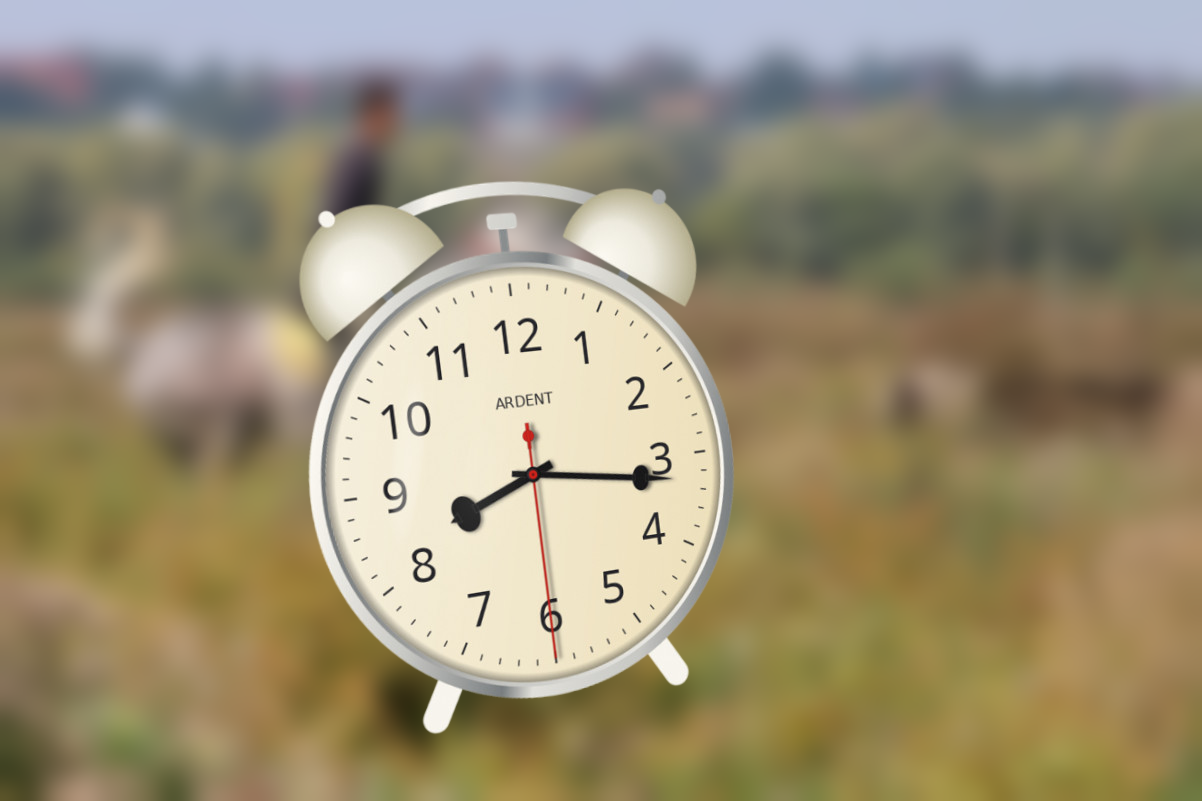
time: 8:16:30
